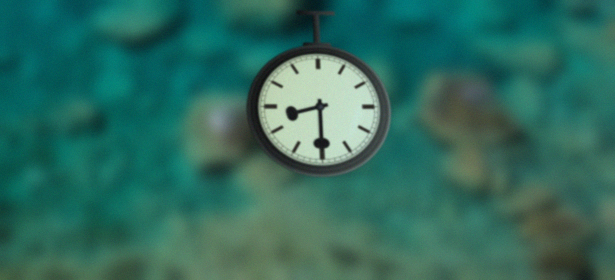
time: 8:30
